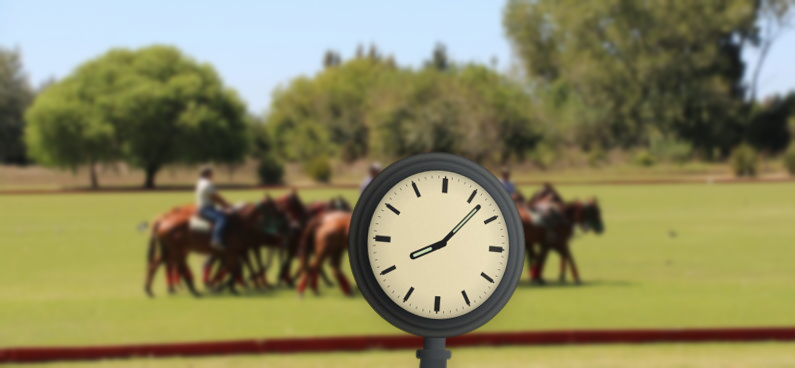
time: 8:07
